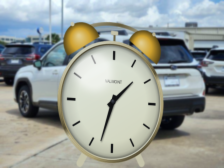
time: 1:33
